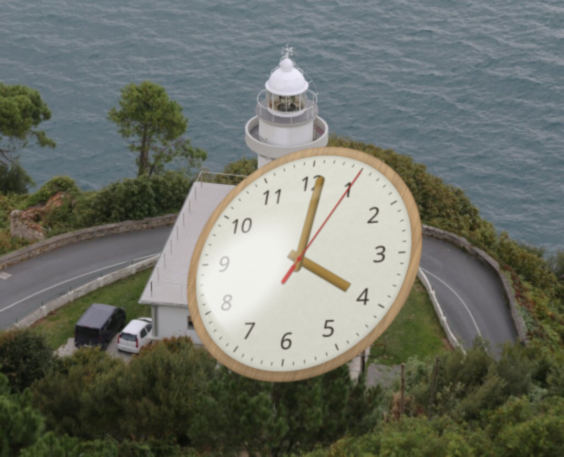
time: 4:01:05
